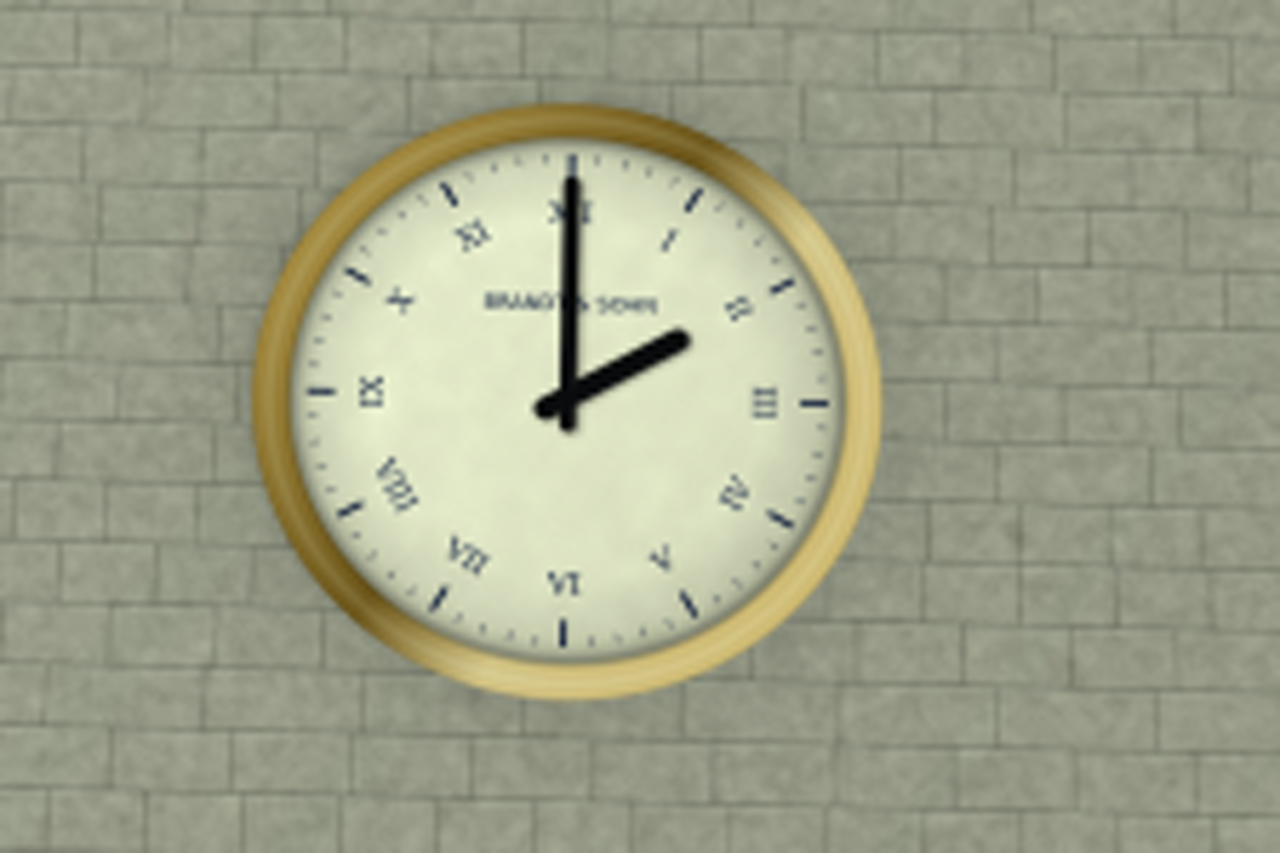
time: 2:00
